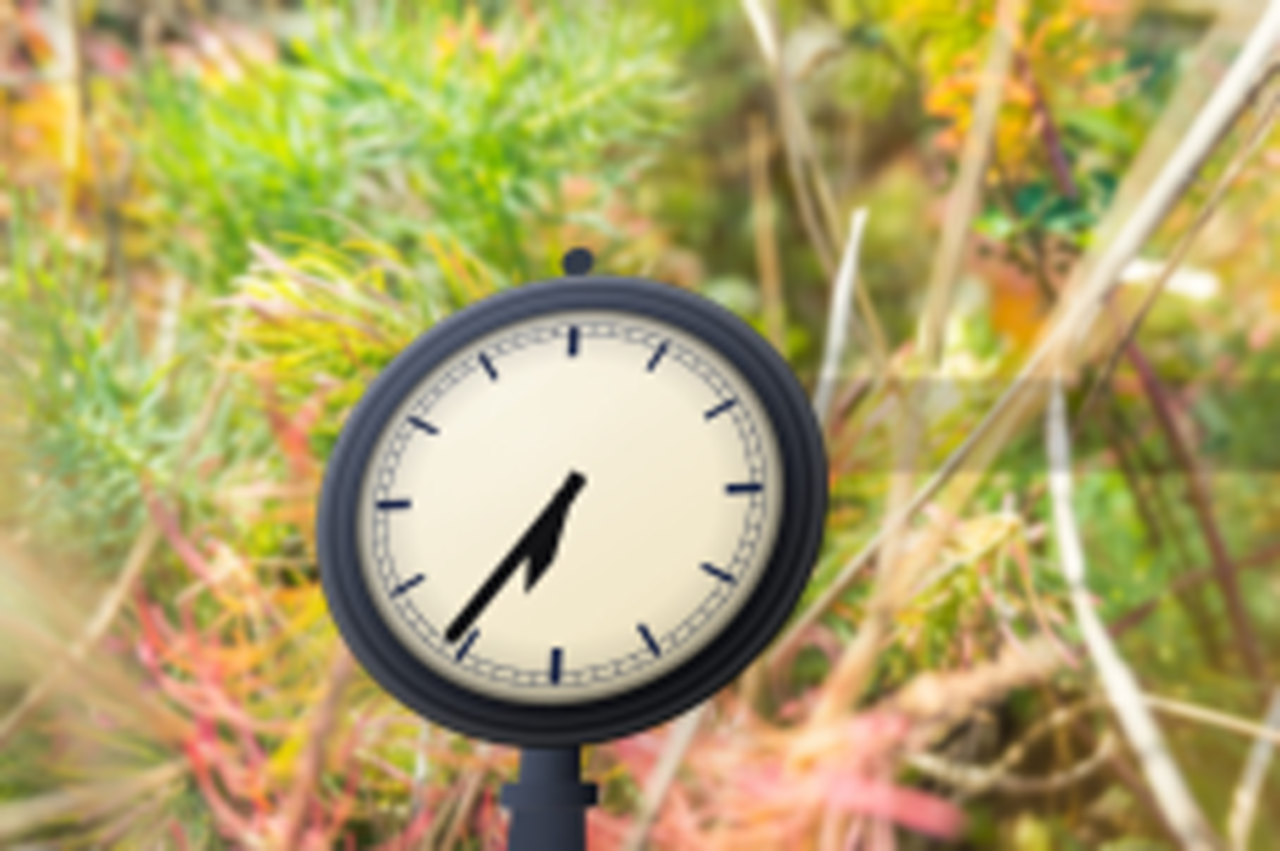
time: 6:36
